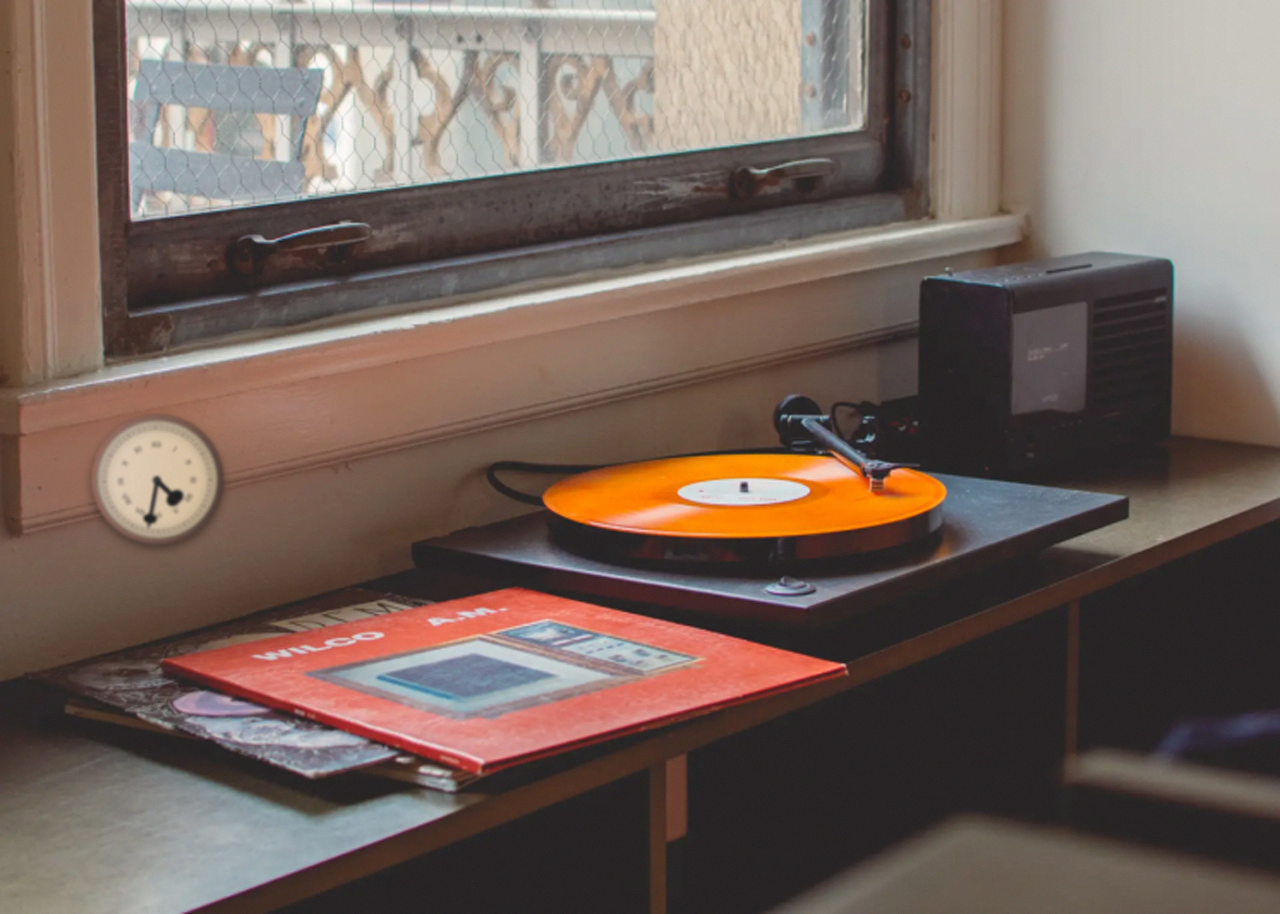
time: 4:32
